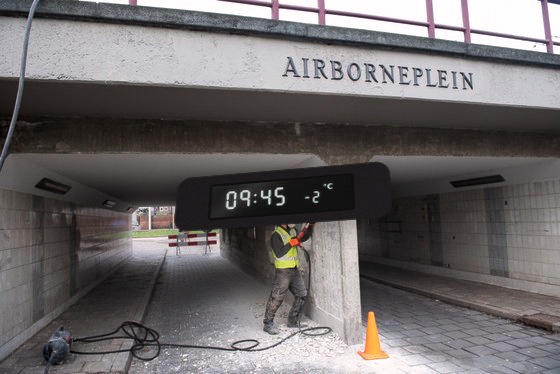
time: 9:45
